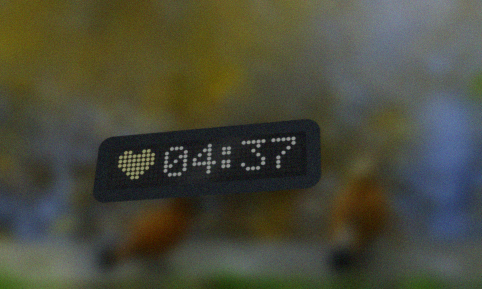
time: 4:37
